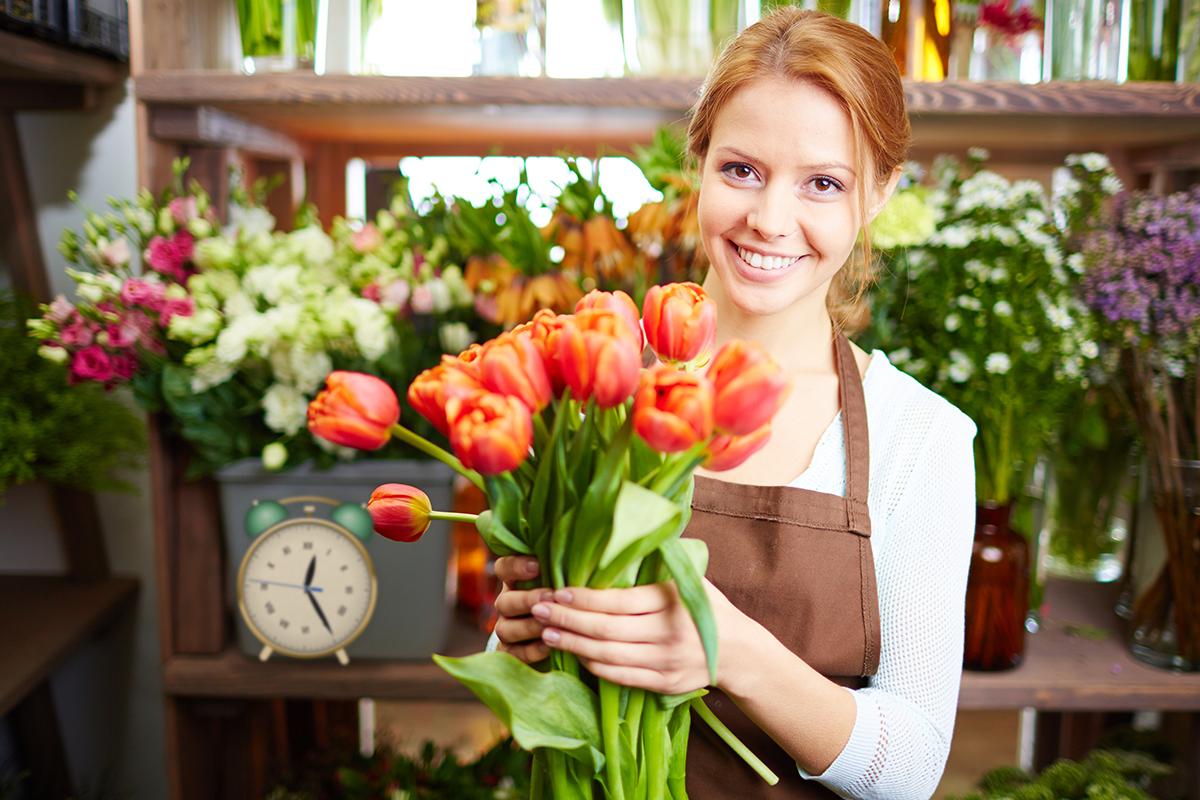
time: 12:24:46
